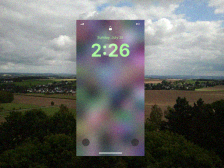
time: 2:26
